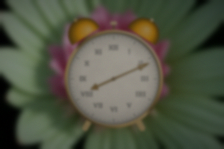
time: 8:11
